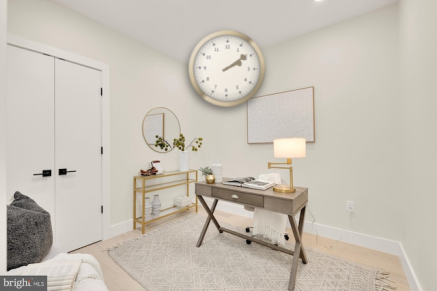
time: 2:09
